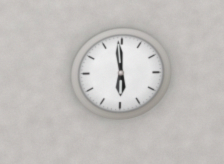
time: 5:59
